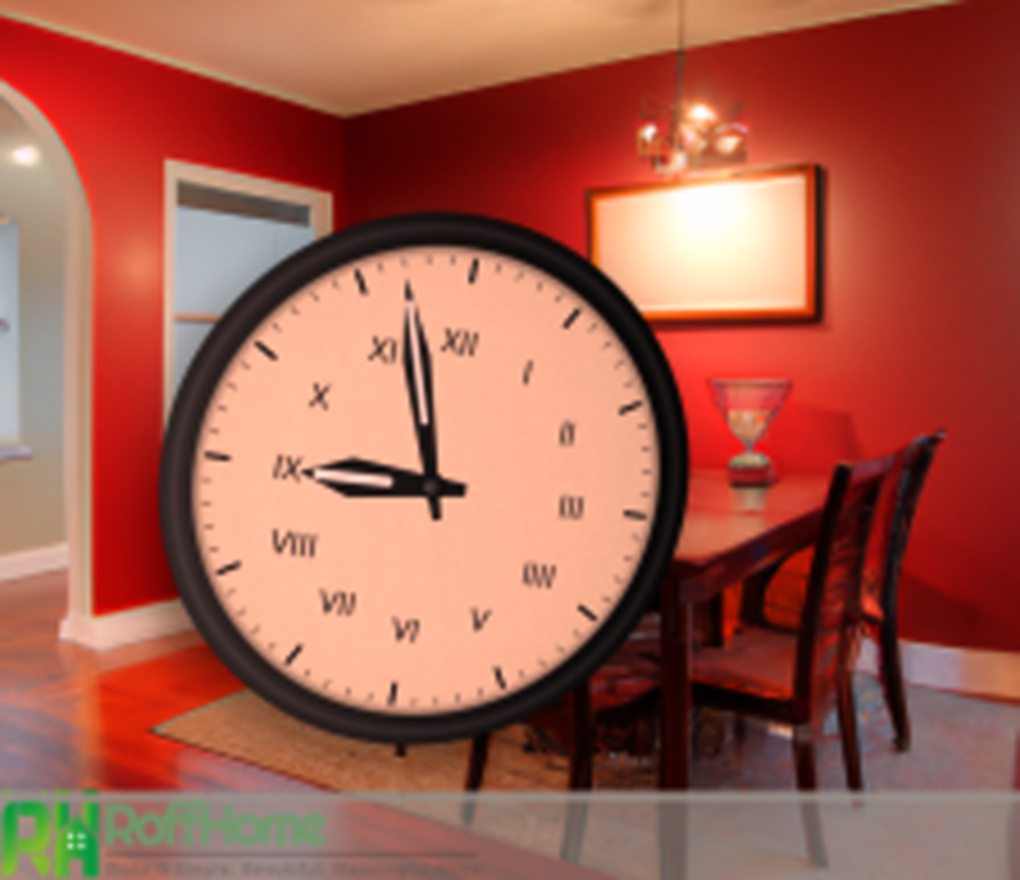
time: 8:57
